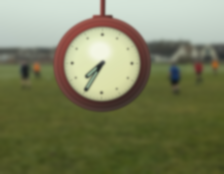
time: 7:35
